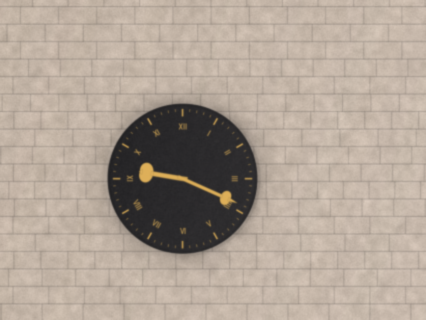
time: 9:19
